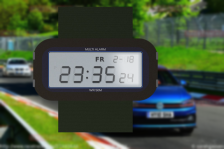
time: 23:35:24
